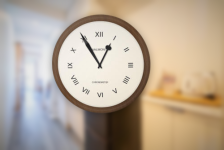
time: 12:55
